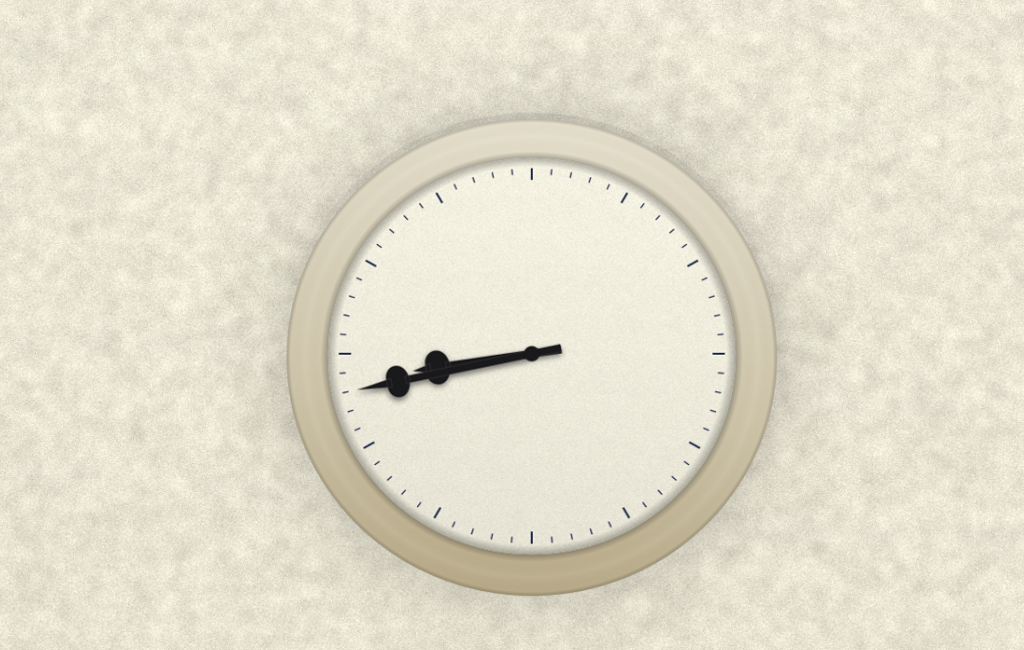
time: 8:43
